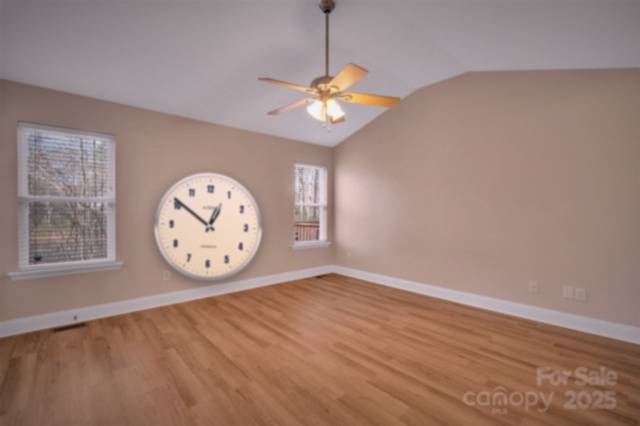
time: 12:51
